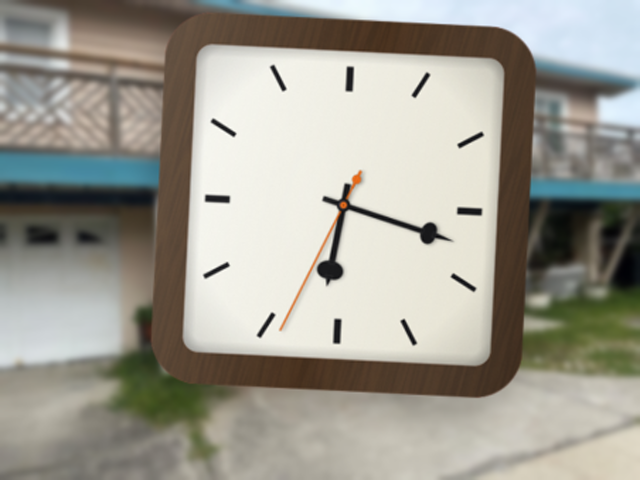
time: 6:17:34
